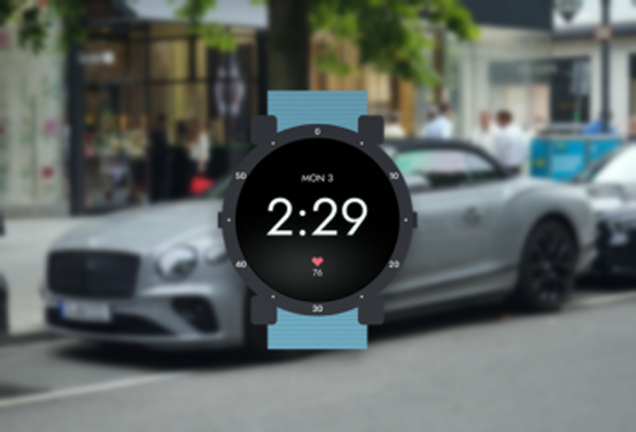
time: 2:29
